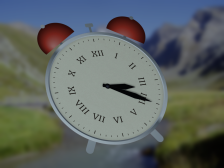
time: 3:20
